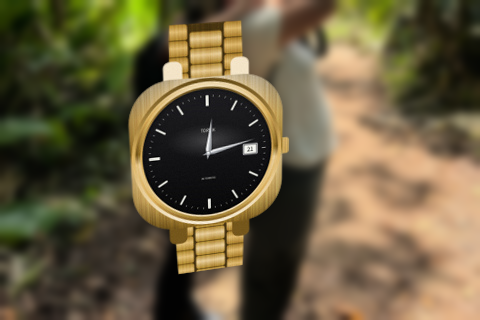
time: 12:13
